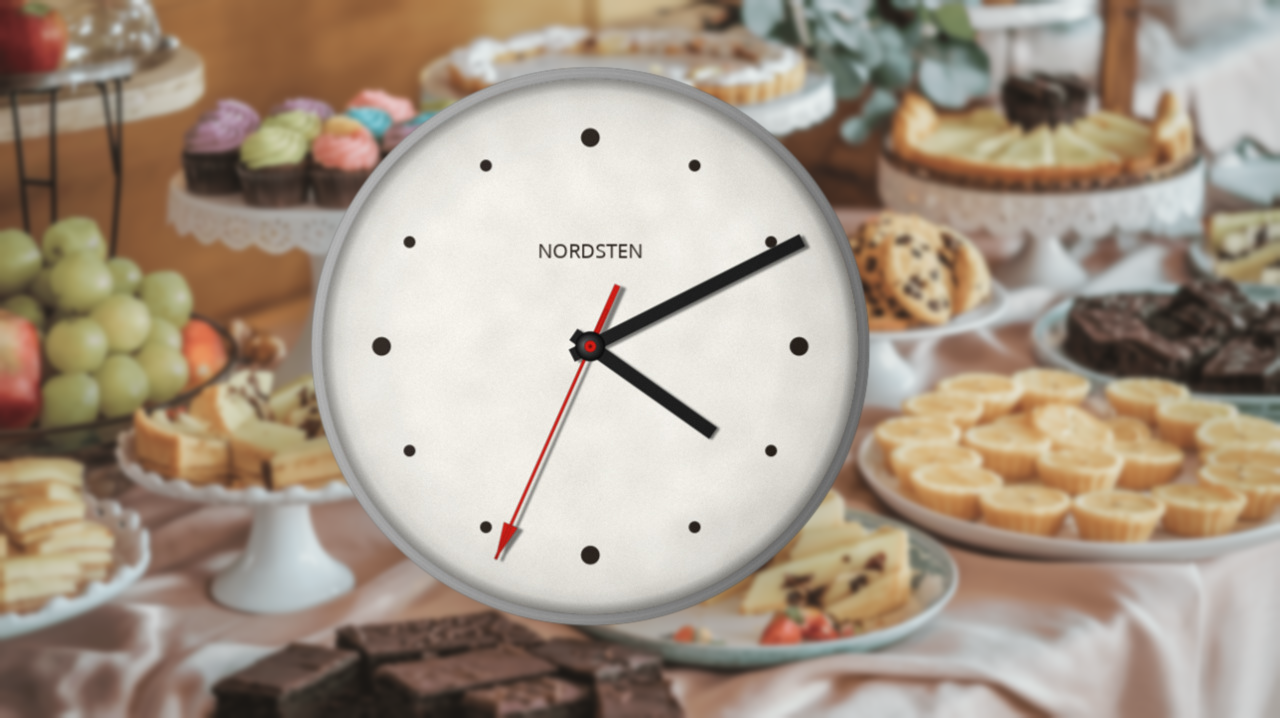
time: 4:10:34
